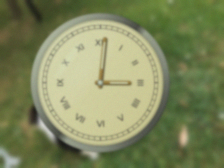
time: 3:01
